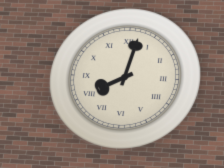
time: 8:02
